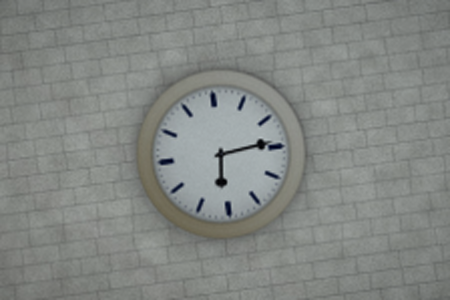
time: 6:14
